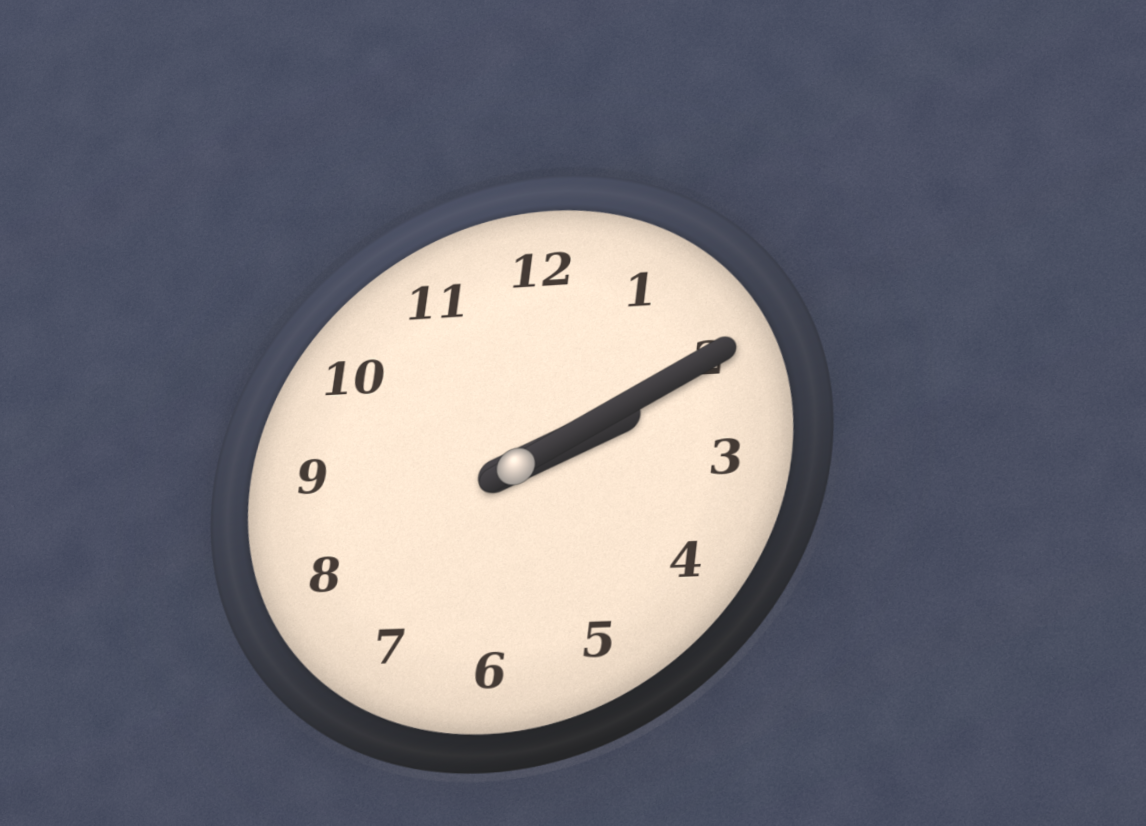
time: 2:10
